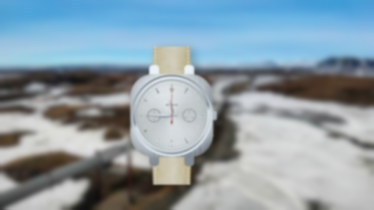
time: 11:45
